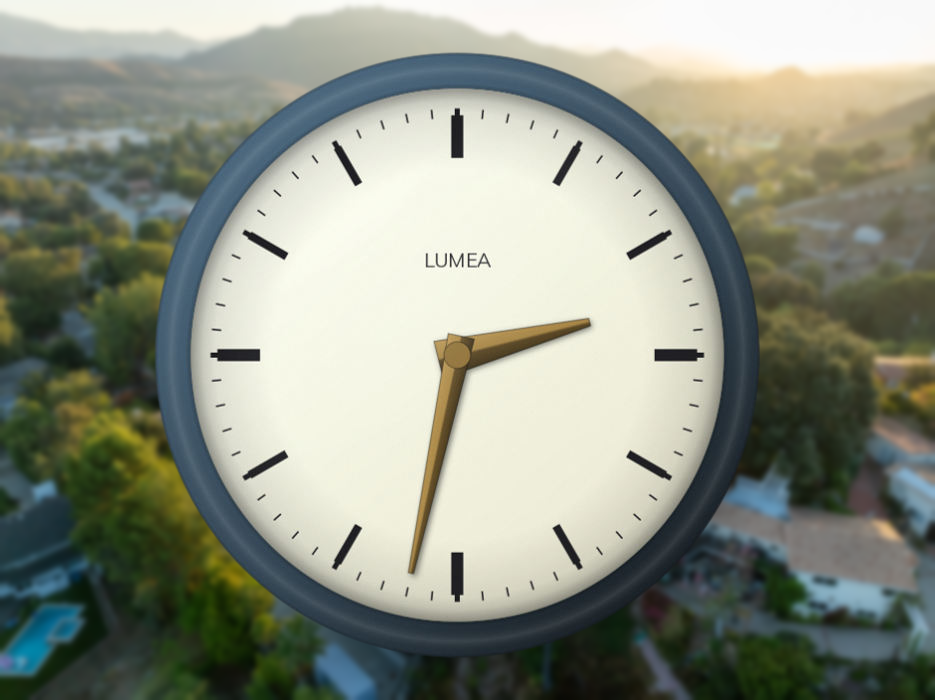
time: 2:32
